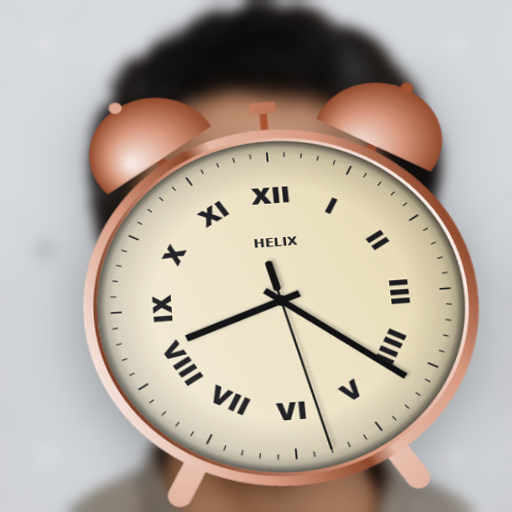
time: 8:21:28
